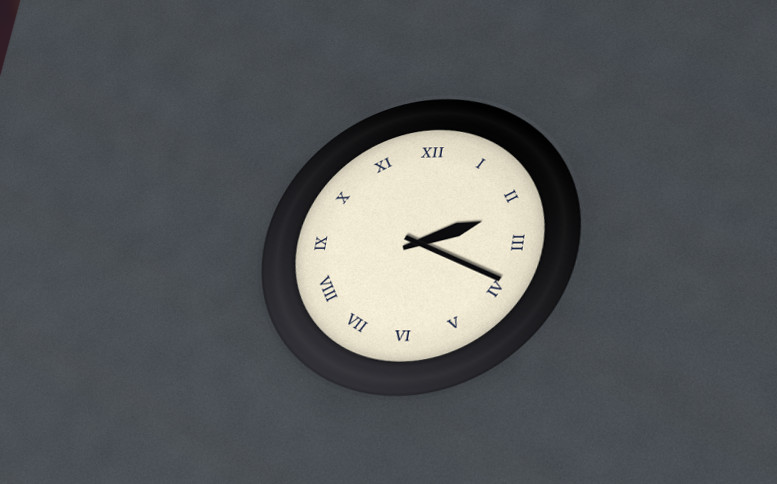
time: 2:19
